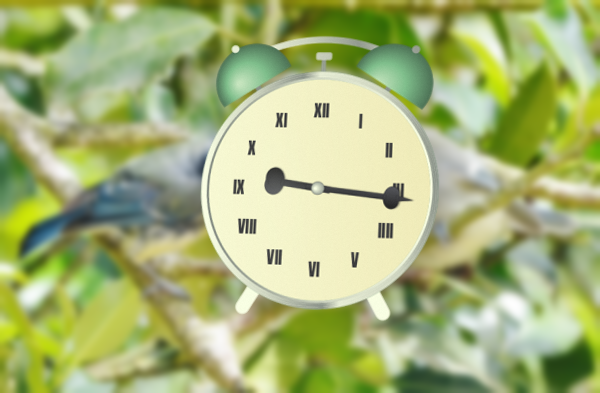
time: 9:16
